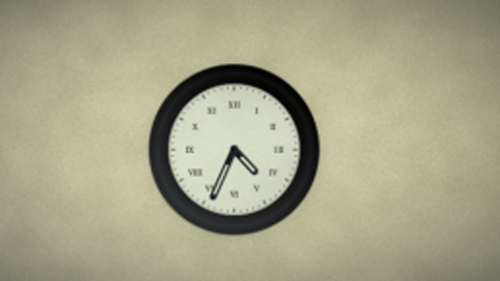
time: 4:34
